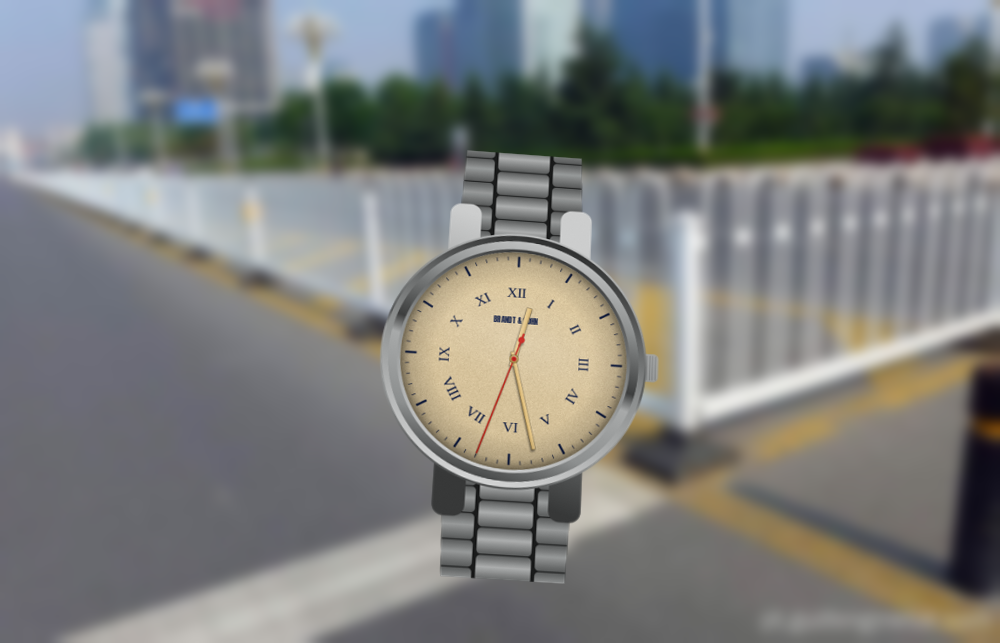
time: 12:27:33
